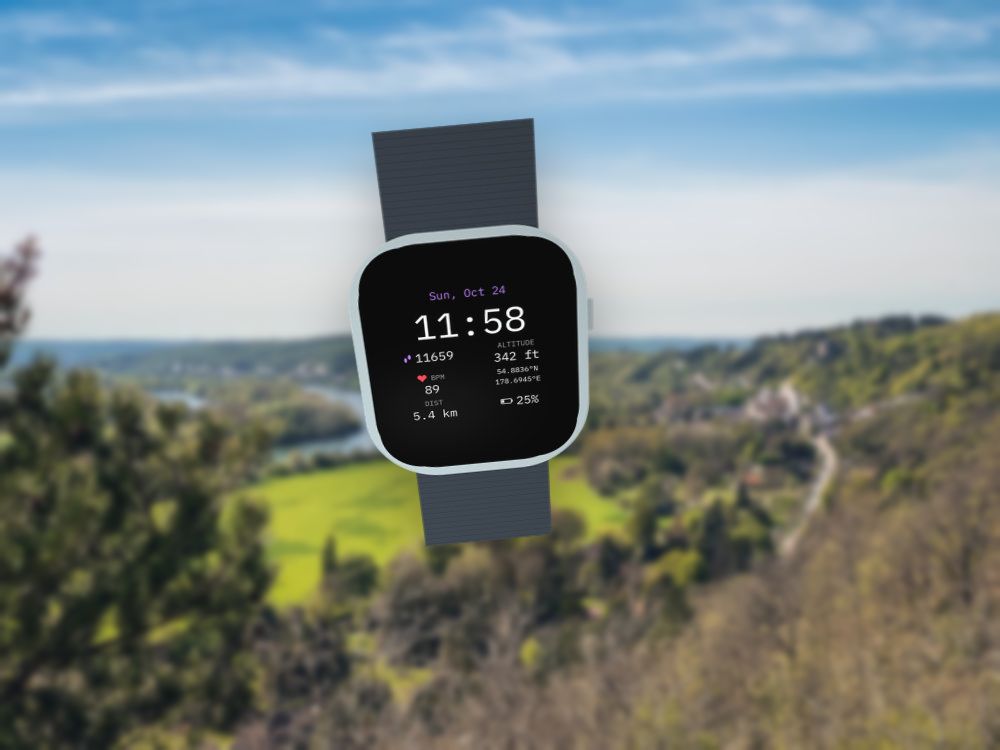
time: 11:58
